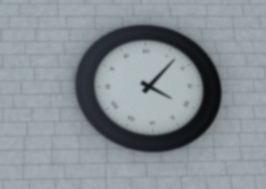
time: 4:07
